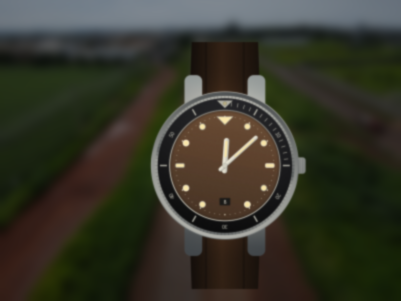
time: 12:08
